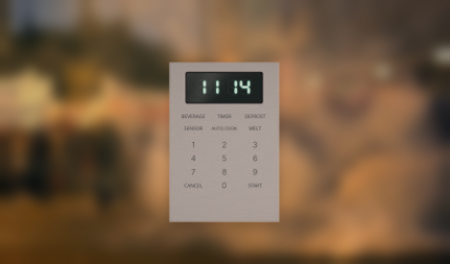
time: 11:14
